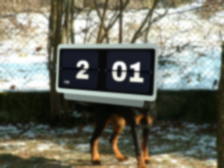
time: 2:01
